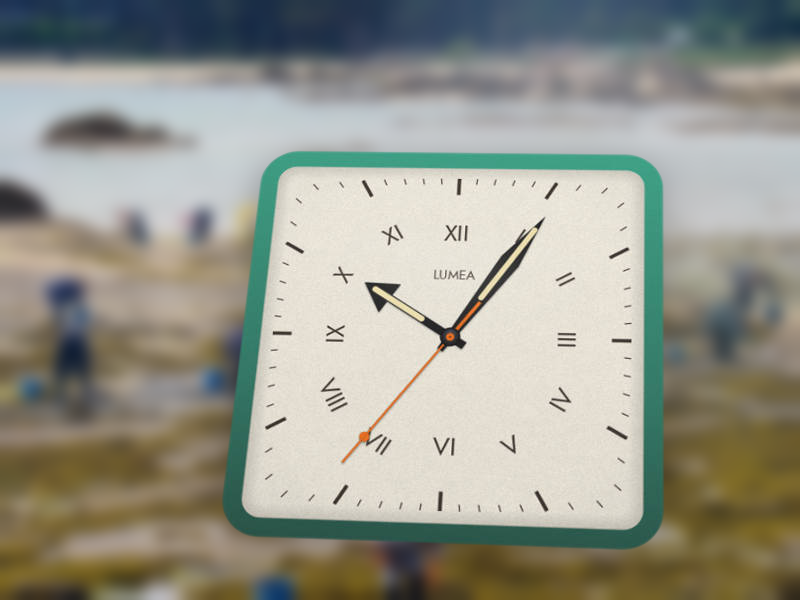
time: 10:05:36
